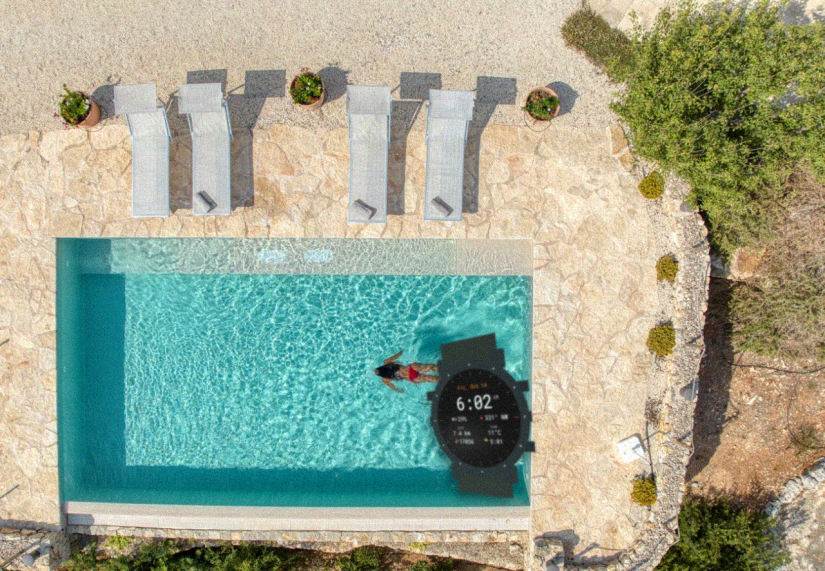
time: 6:02
